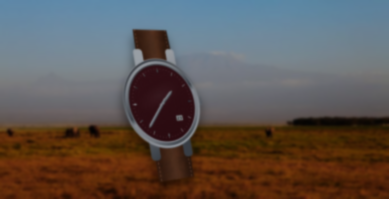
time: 1:37
